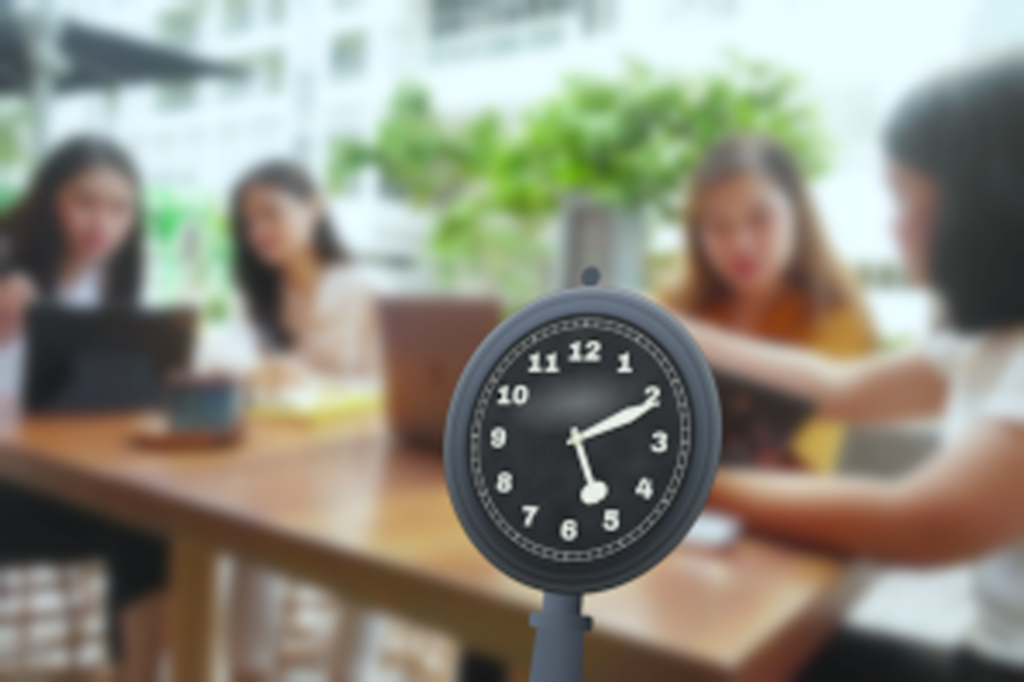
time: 5:11
